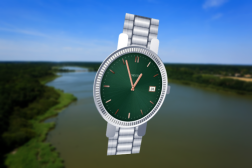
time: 12:56
